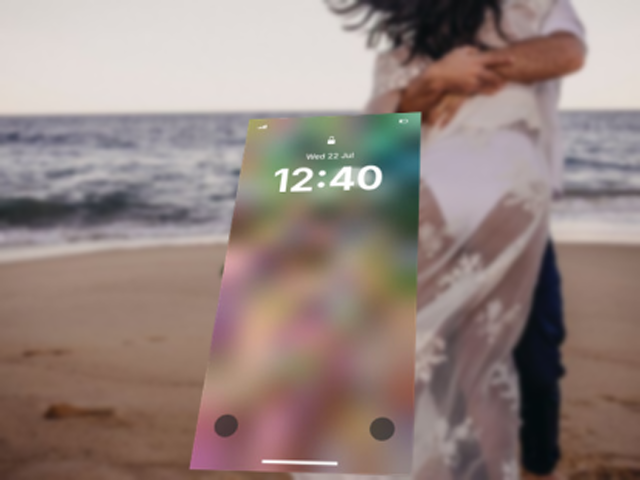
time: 12:40
